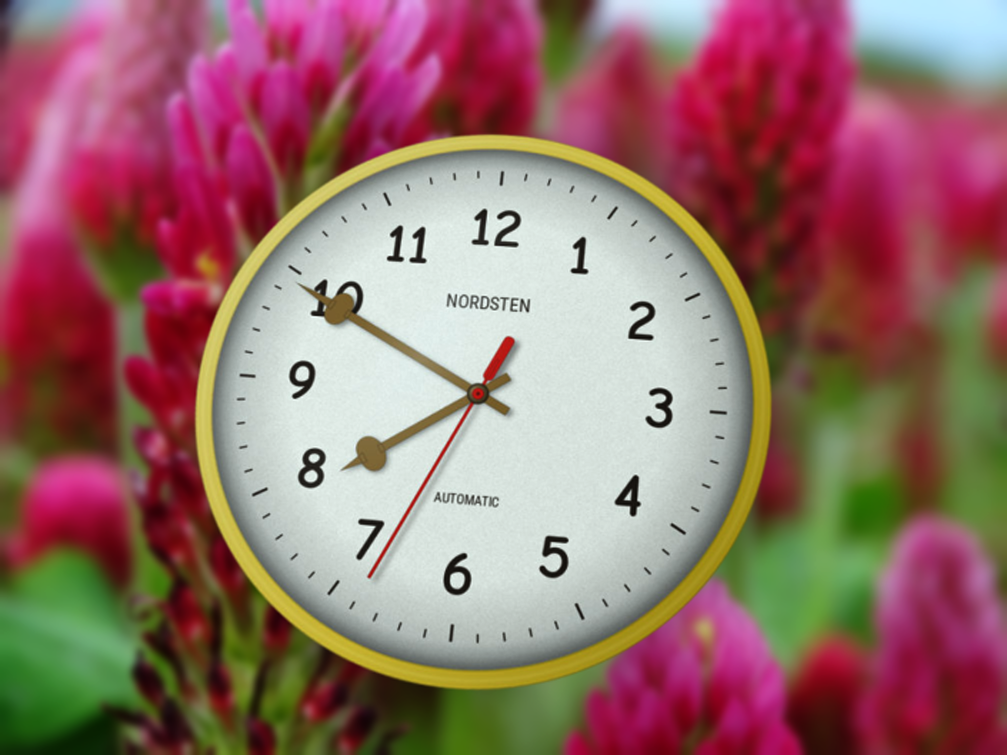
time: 7:49:34
